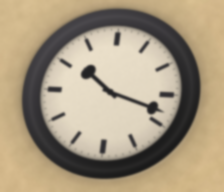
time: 10:18
